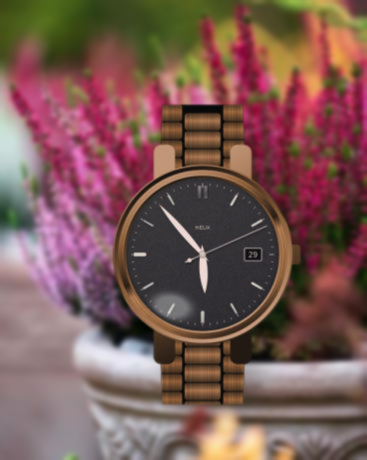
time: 5:53:11
